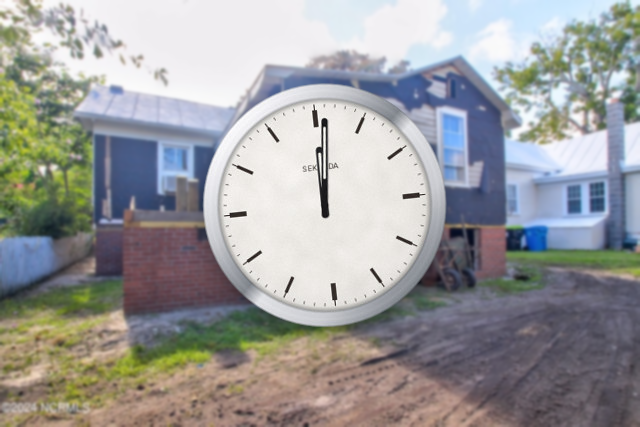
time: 12:01
